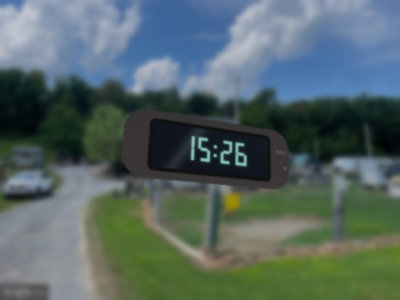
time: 15:26
